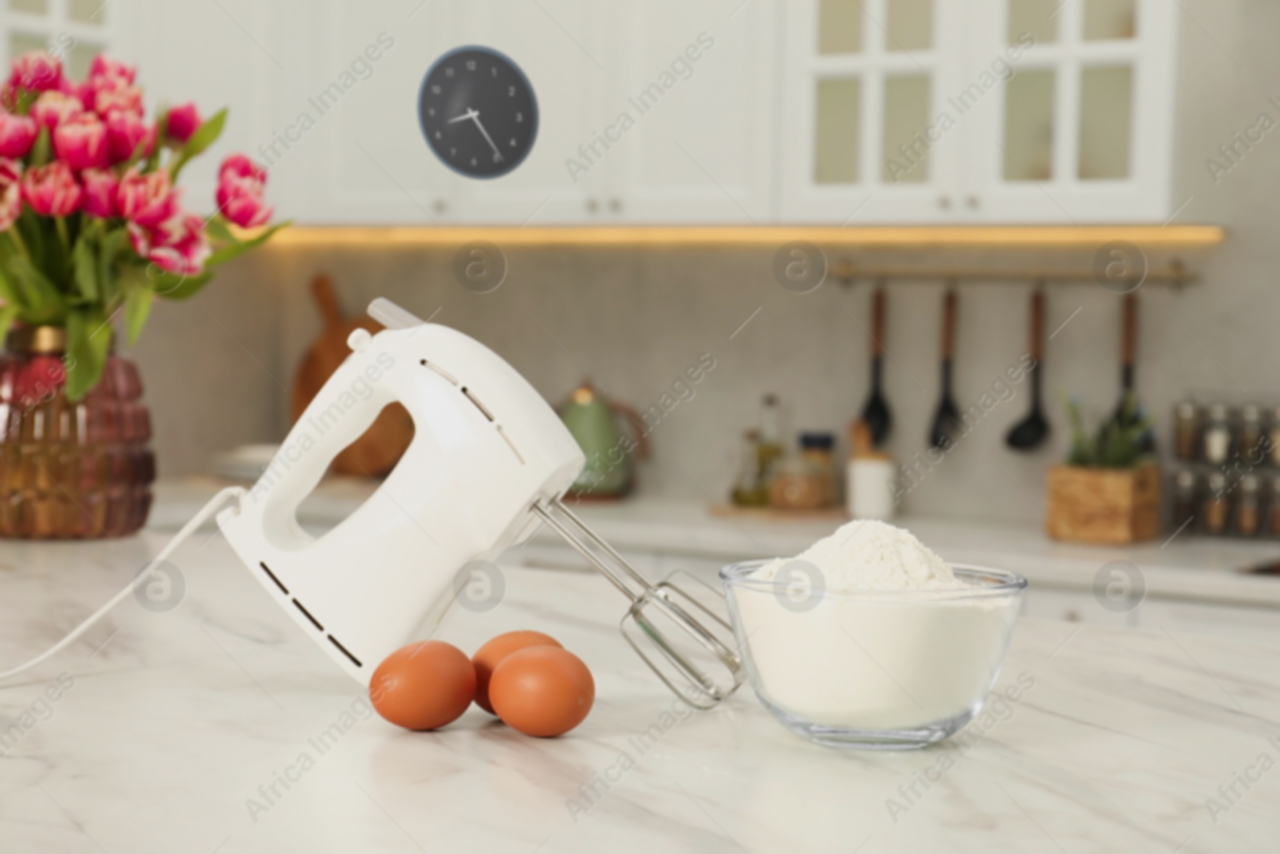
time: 8:24
